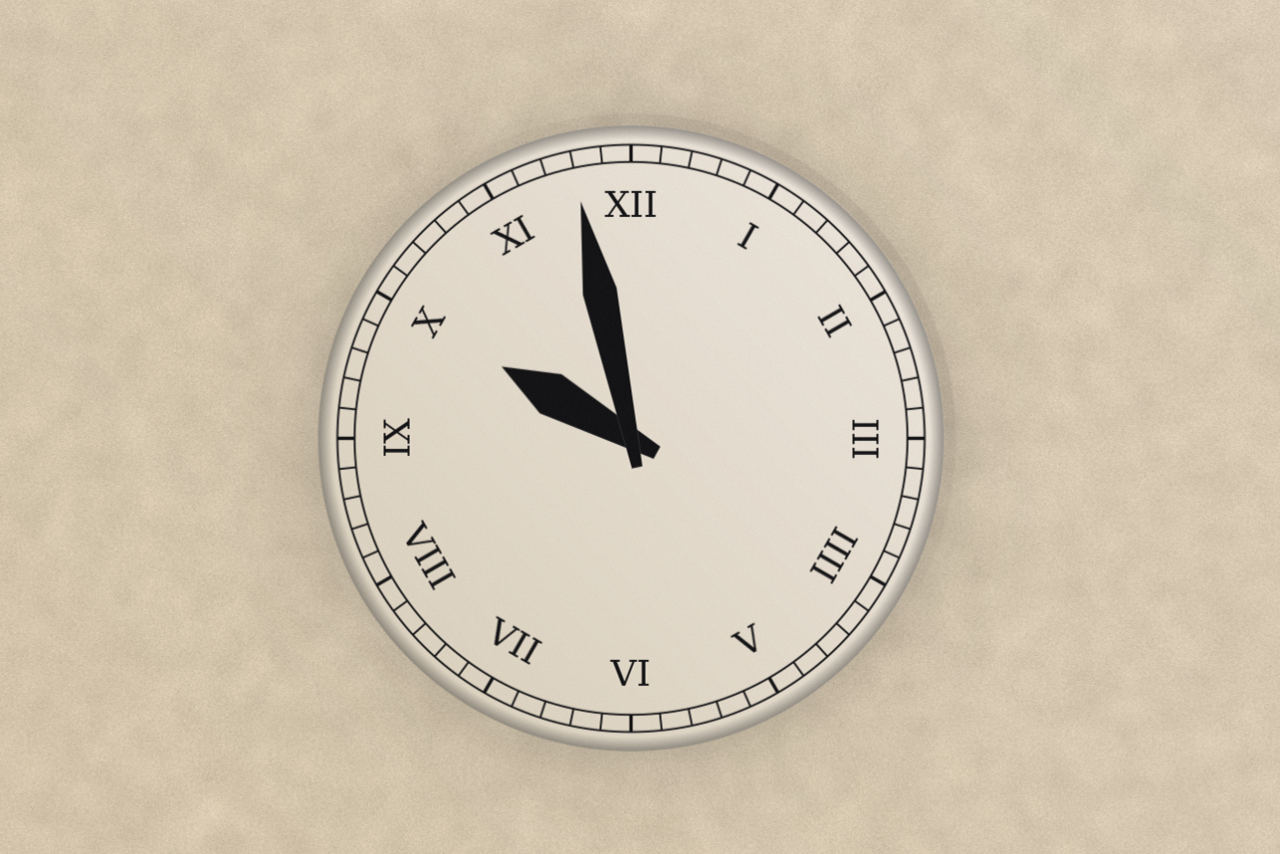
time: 9:58
